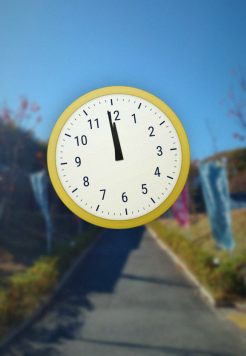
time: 11:59
